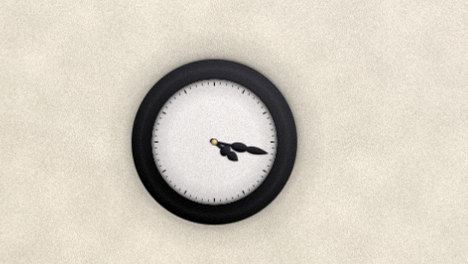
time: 4:17
